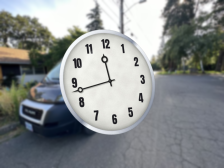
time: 11:43
